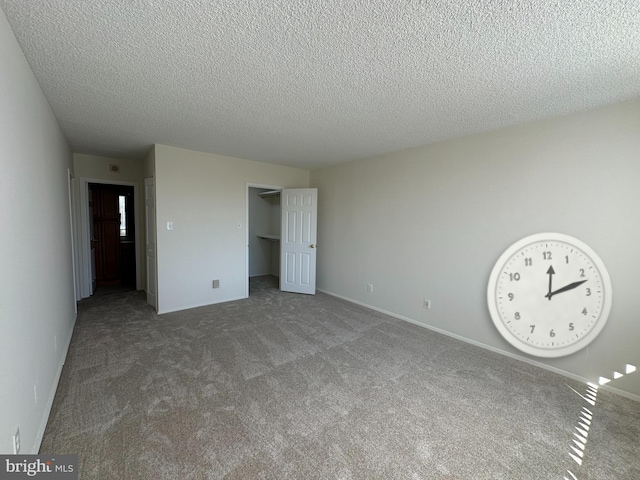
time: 12:12
